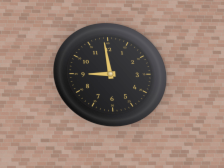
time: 8:59
